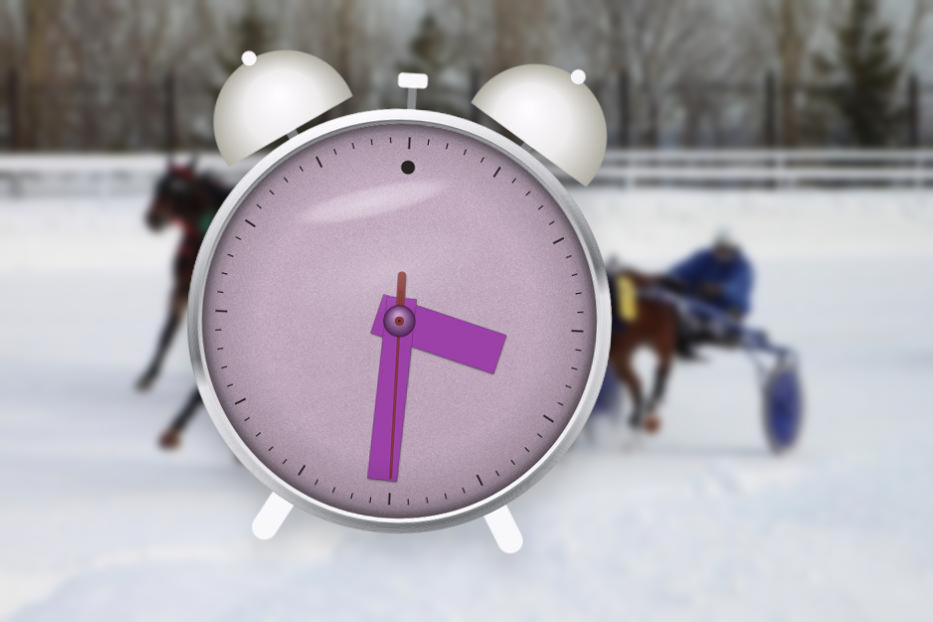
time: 3:30:30
